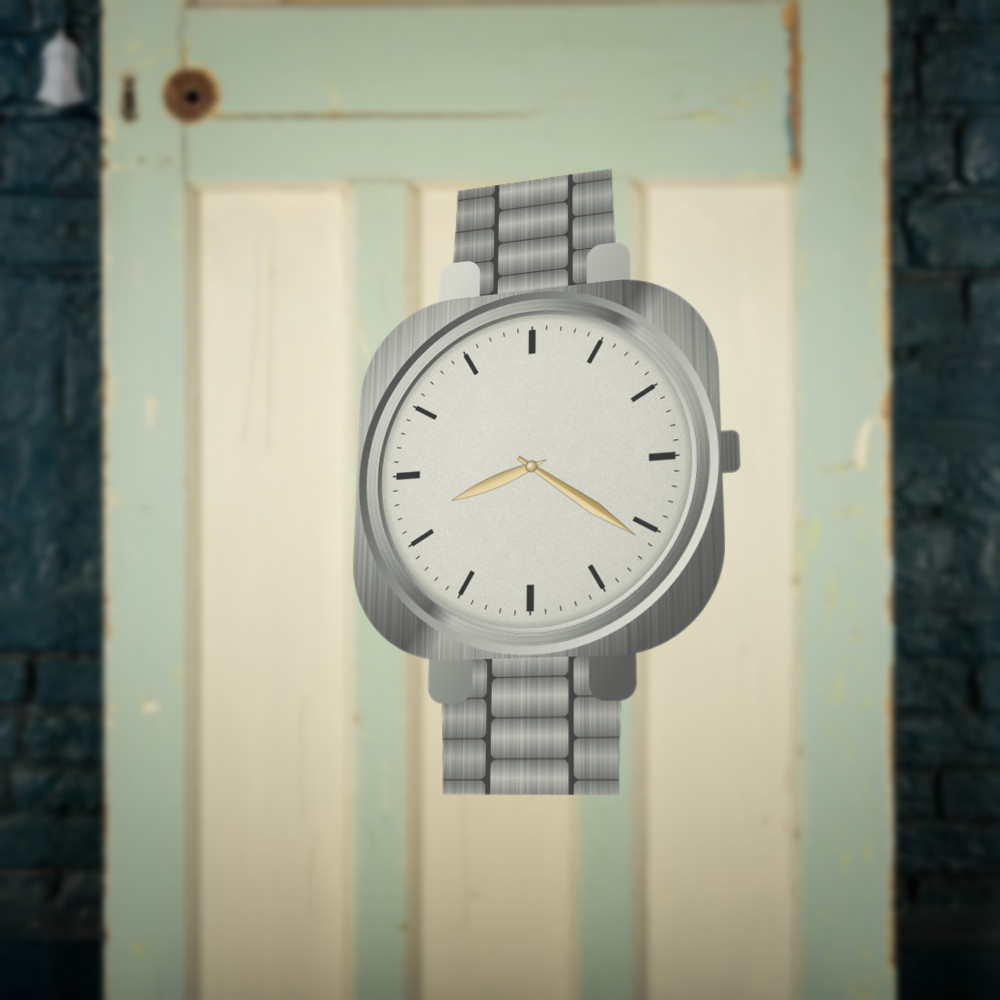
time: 8:21
